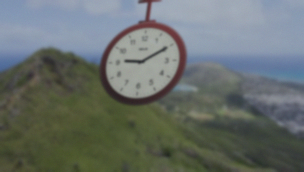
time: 9:10
